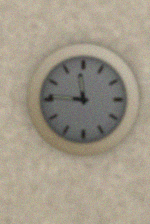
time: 11:46
